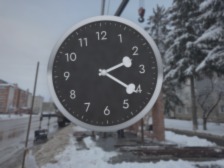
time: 2:21
